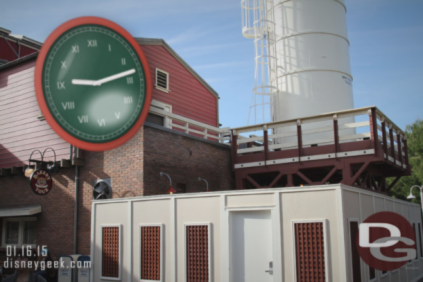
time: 9:13
